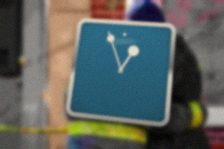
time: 12:56
